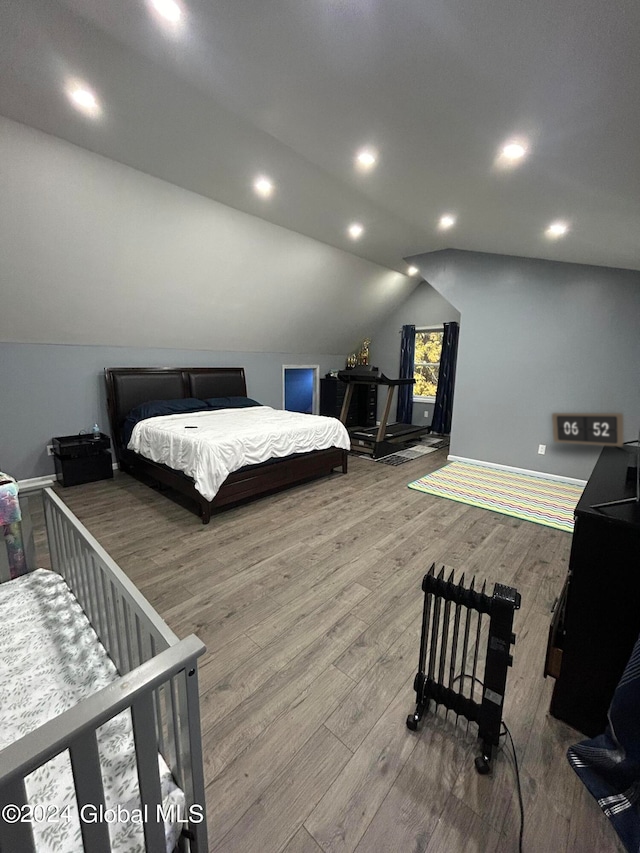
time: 6:52
